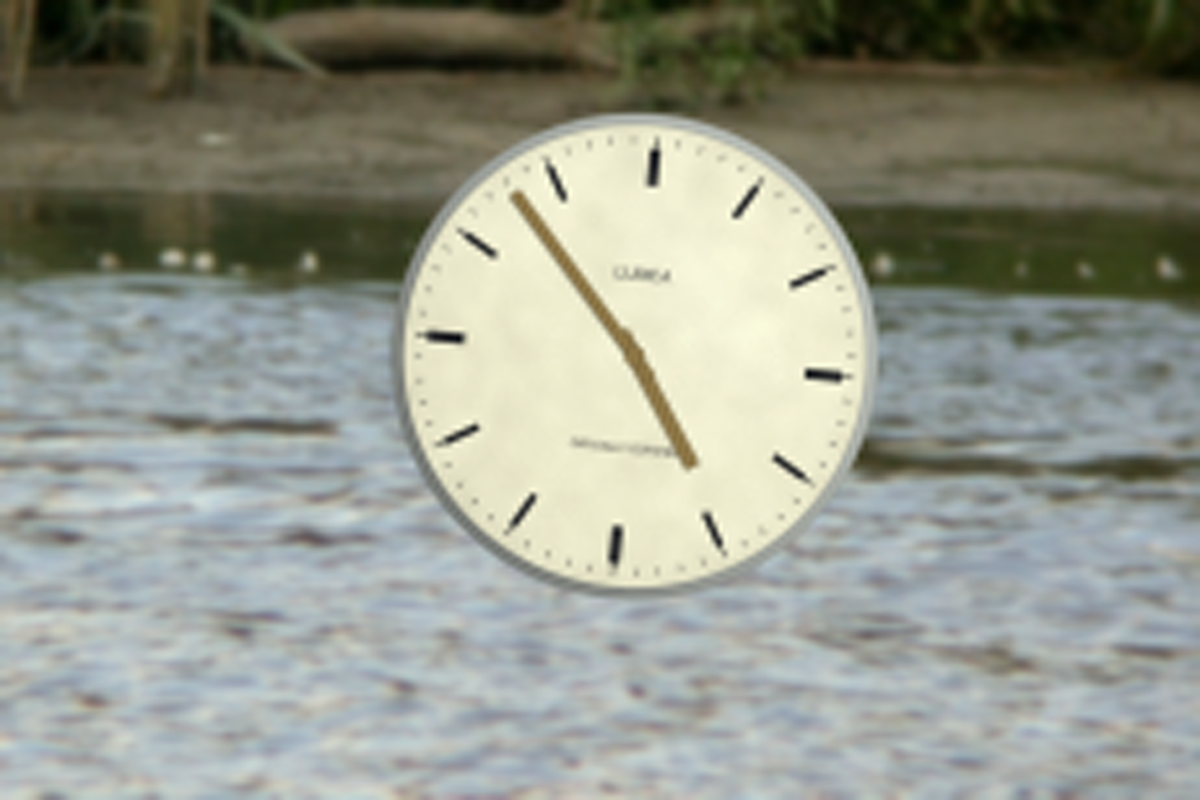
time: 4:53
